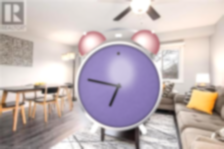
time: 6:47
